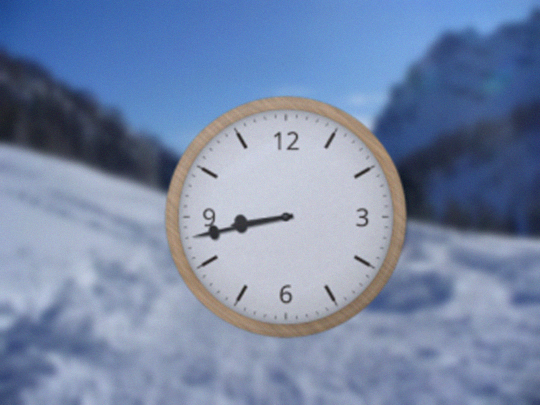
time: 8:43
